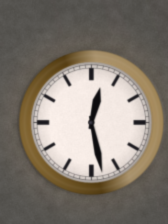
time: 12:28
